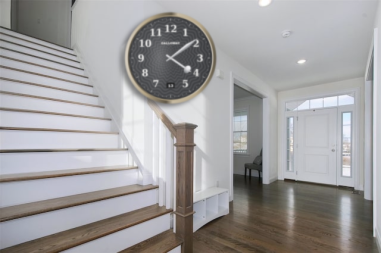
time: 4:09
